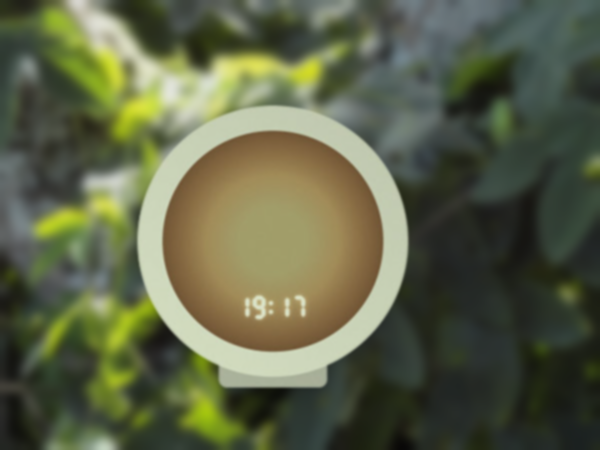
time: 19:17
